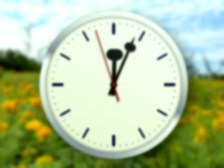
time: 12:03:57
